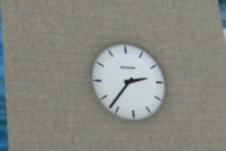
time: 2:37
